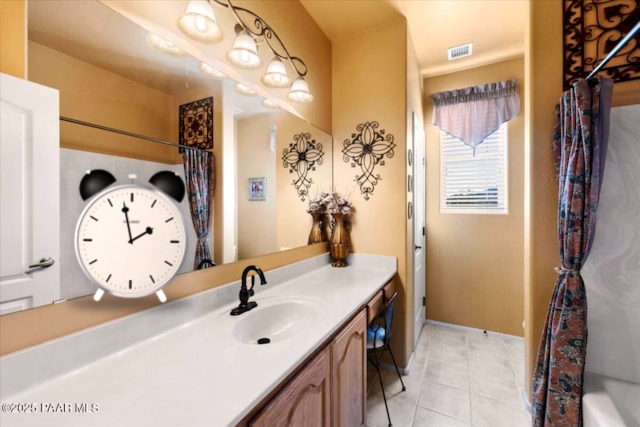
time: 1:58
